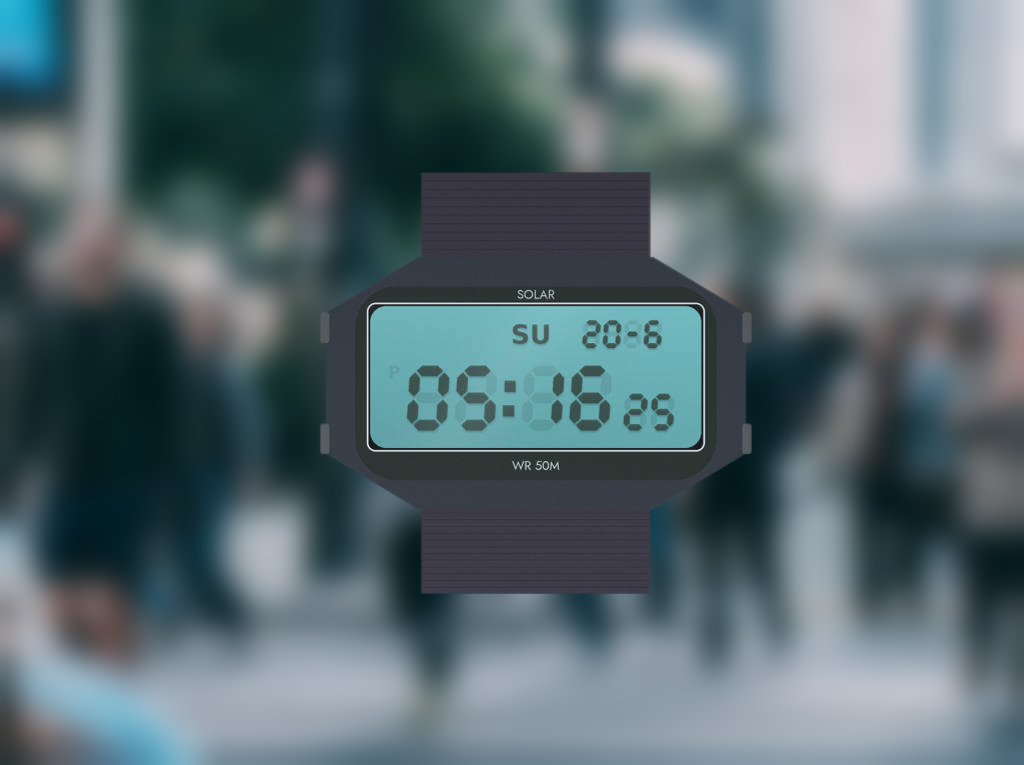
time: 5:16:25
